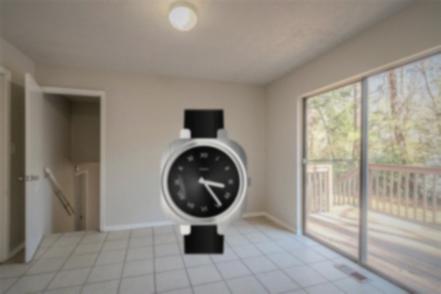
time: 3:24
